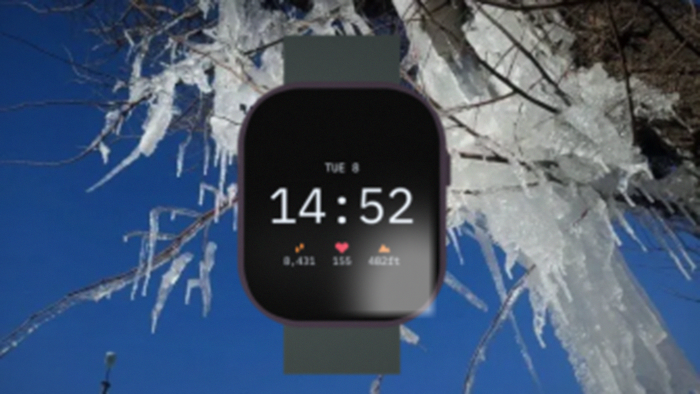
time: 14:52
